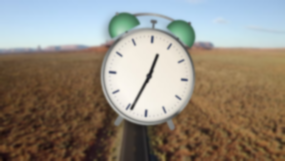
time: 12:34
